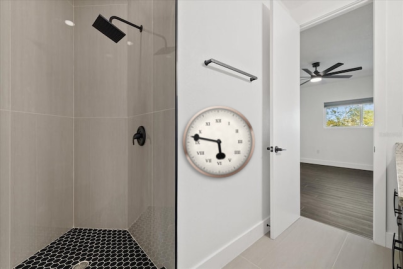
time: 5:47
